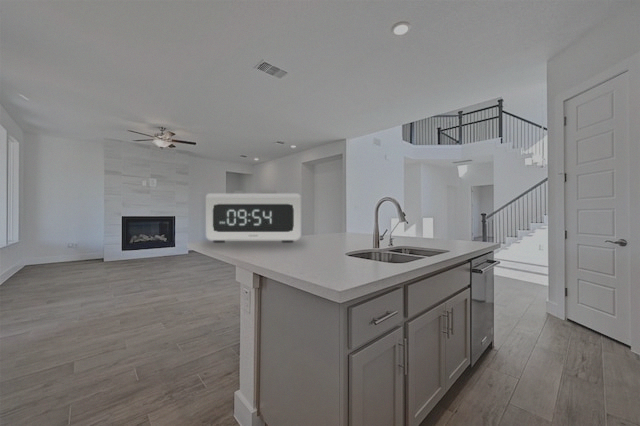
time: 9:54
